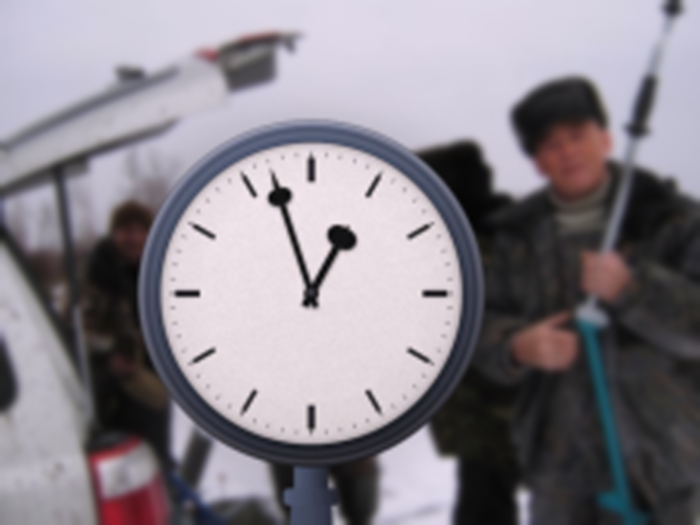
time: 12:57
